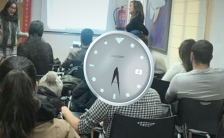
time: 6:28
